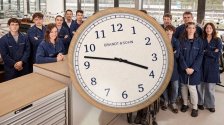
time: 3:47
